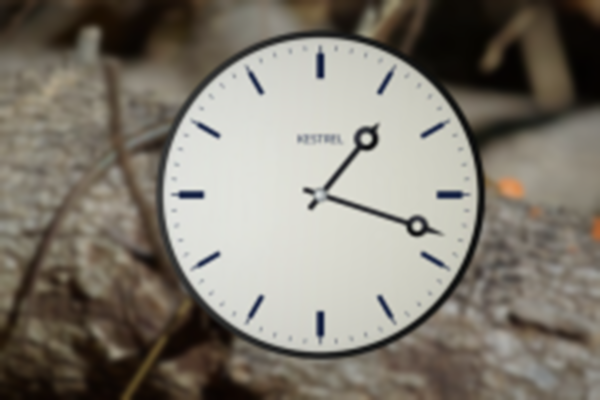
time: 1:18
